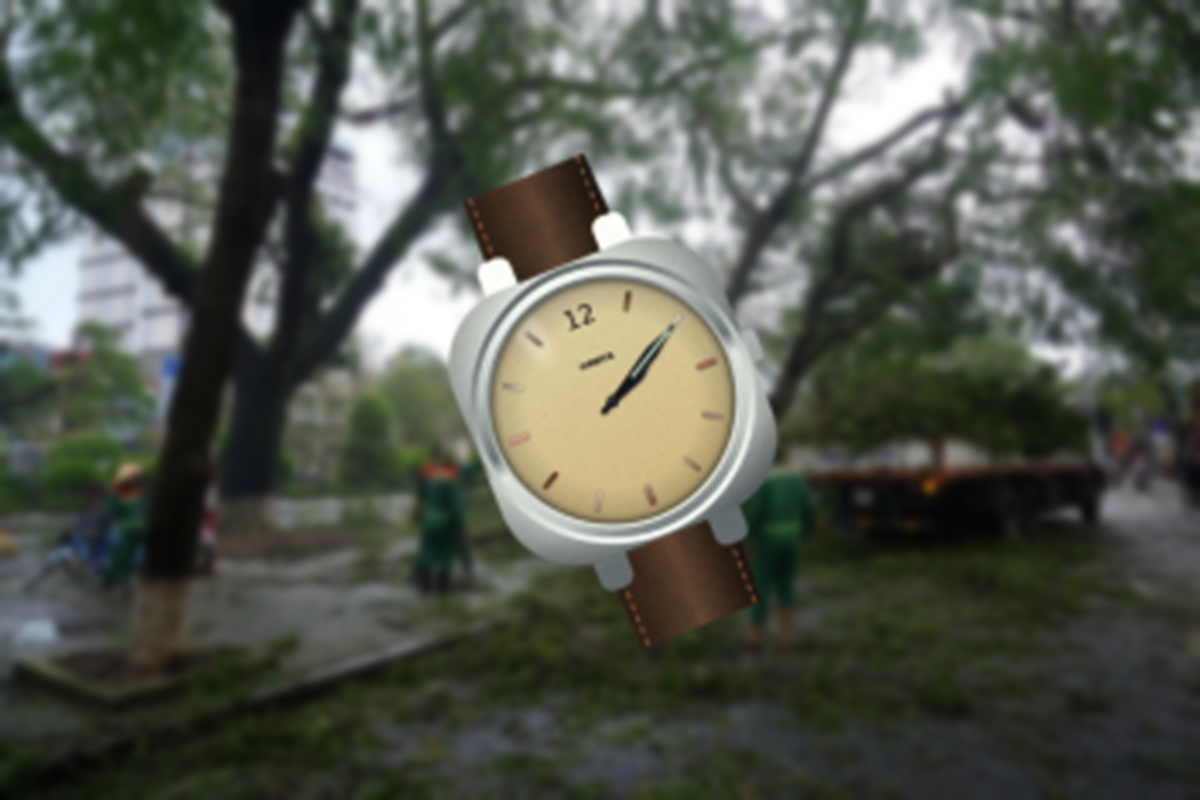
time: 2:10
